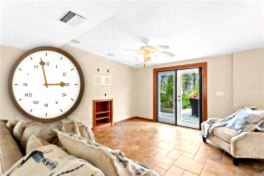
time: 2:58
